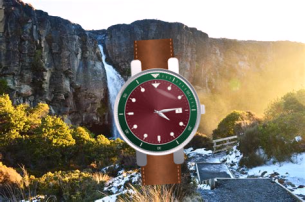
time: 4:14
